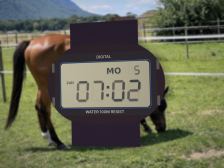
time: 7:02
